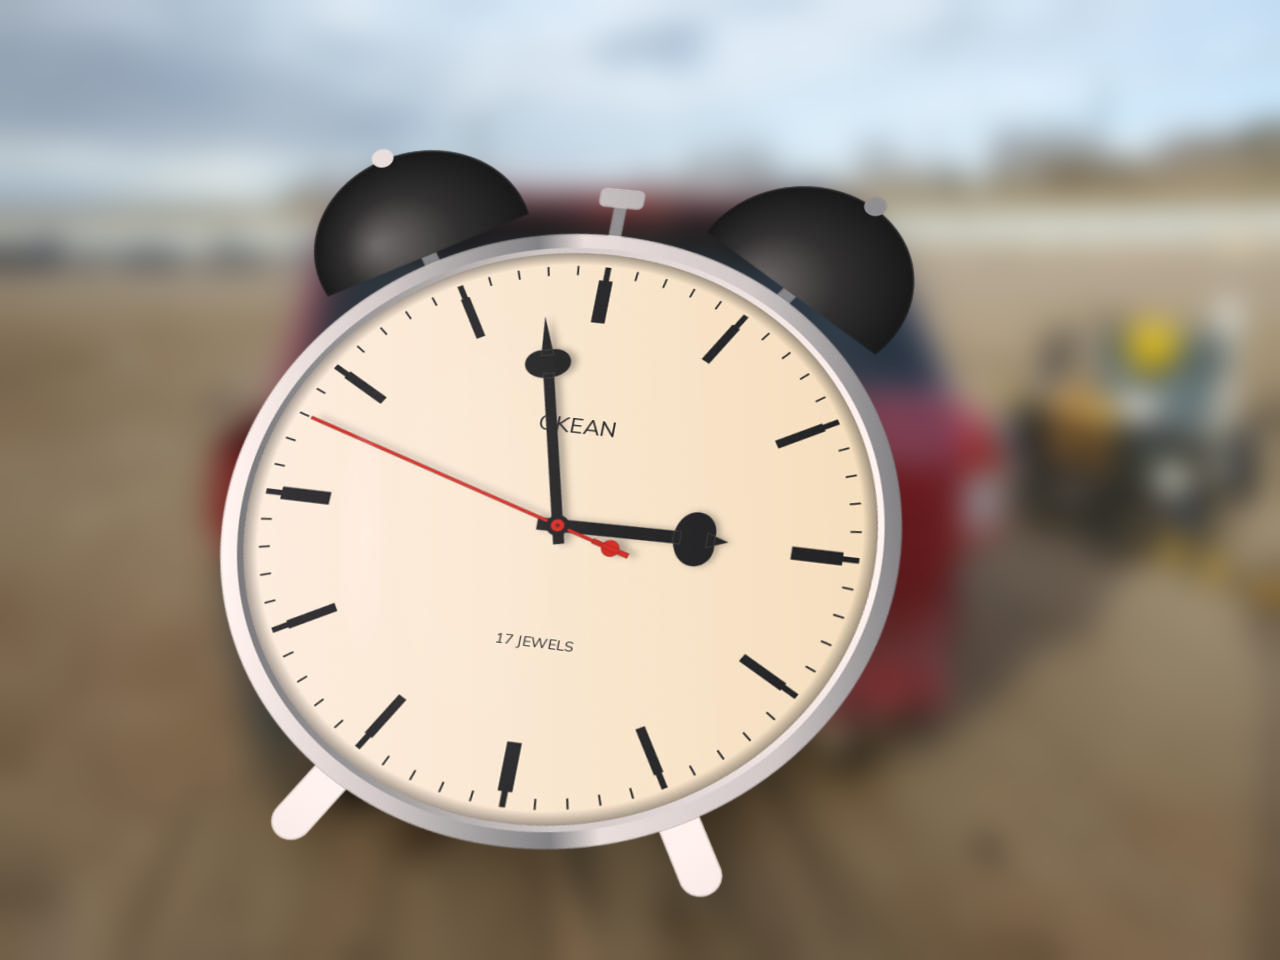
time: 2:57:48
